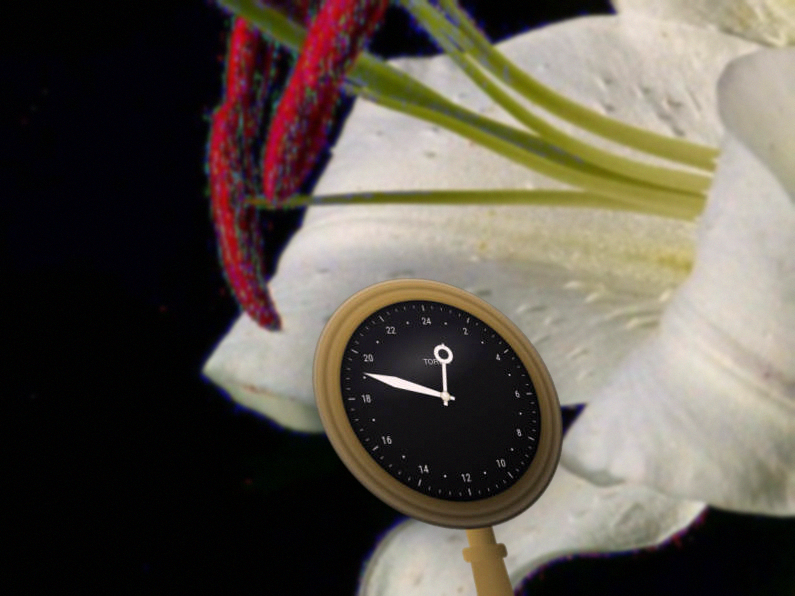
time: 0:48
